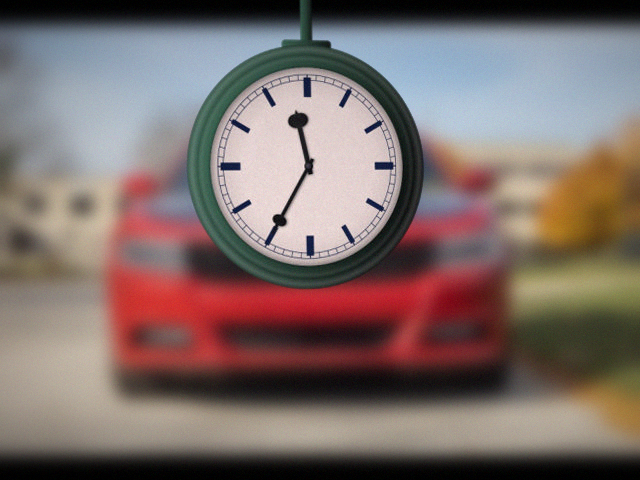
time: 11:35
